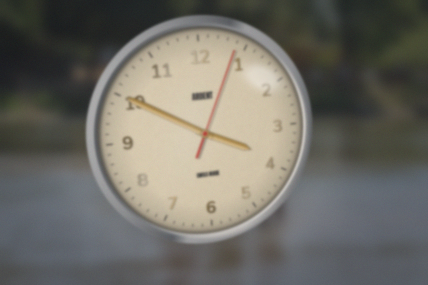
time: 3:50:04
